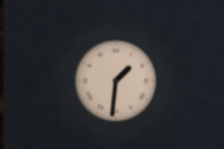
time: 1:31
